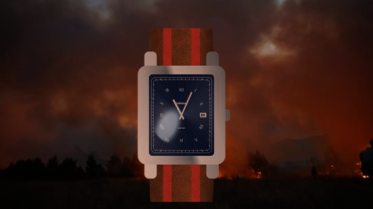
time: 11:04
